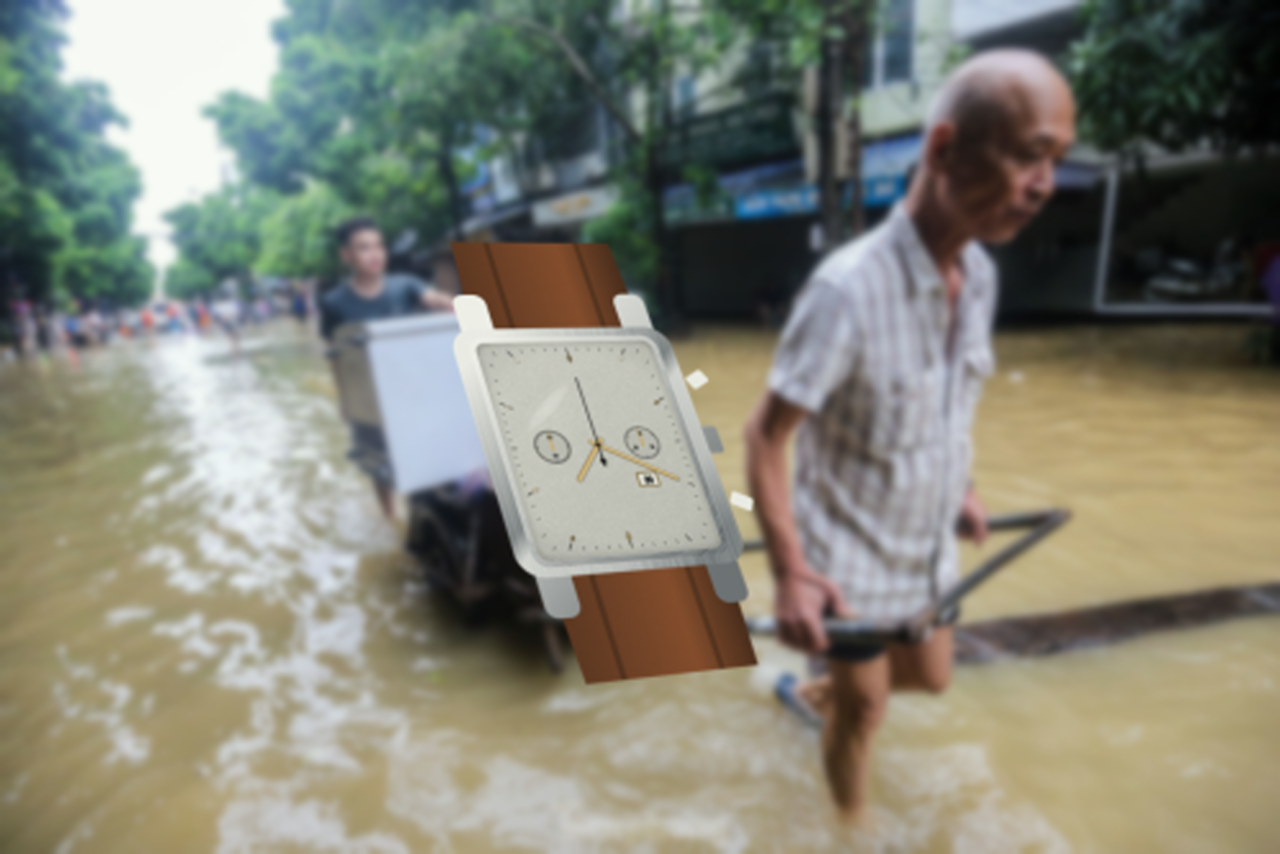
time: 7:20
